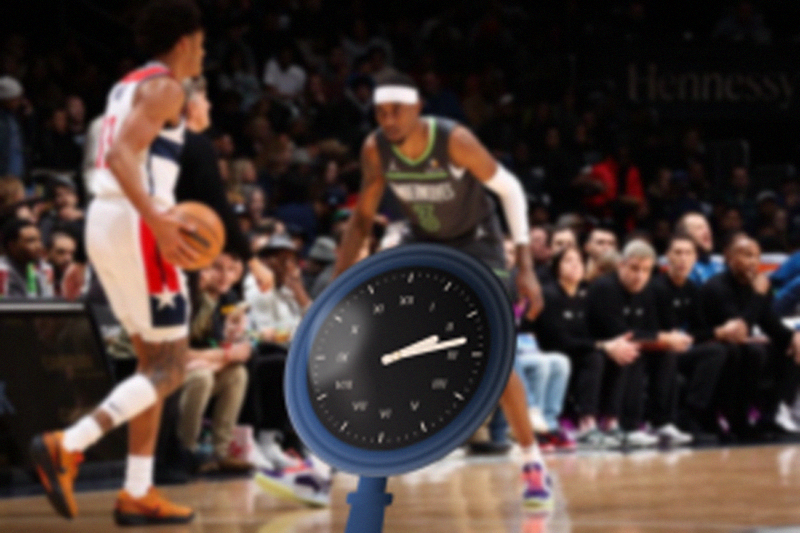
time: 2:13
